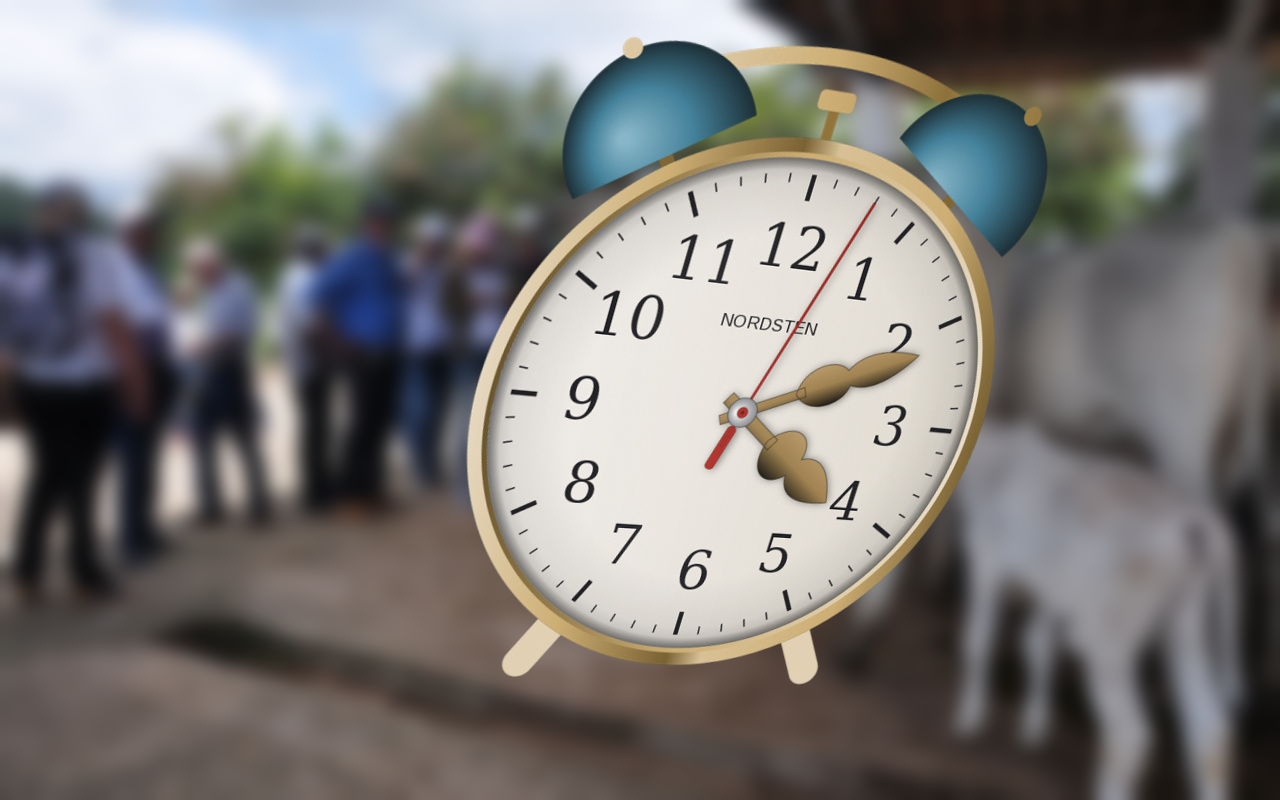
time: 4:11:03
